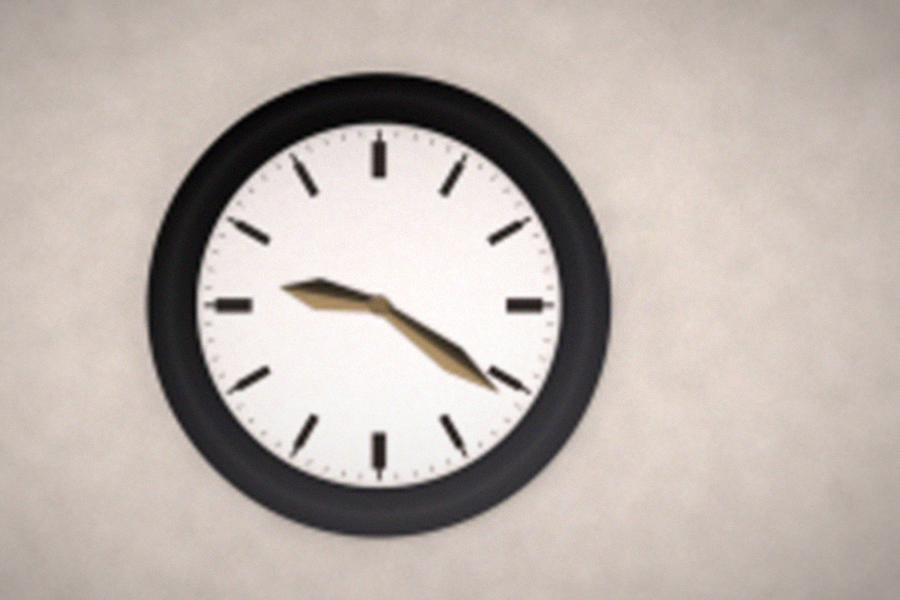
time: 9:21
